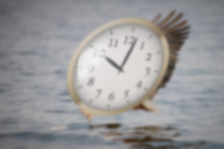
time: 10:02
